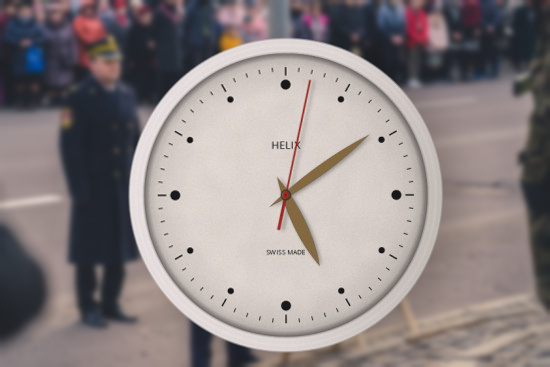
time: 5:09:02
